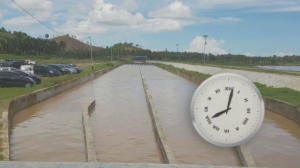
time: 8:02
